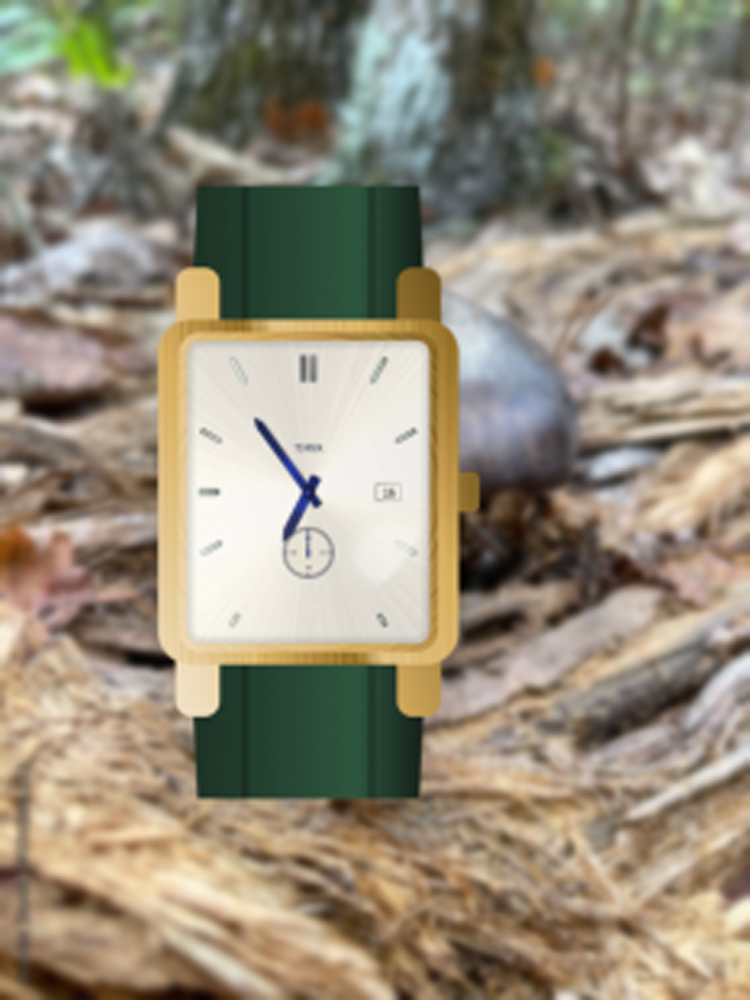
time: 6:54
